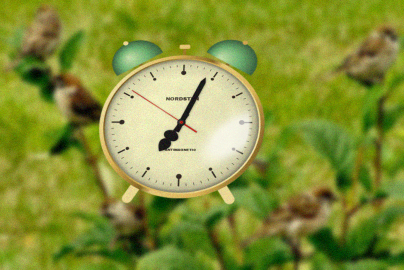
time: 7:03:51
